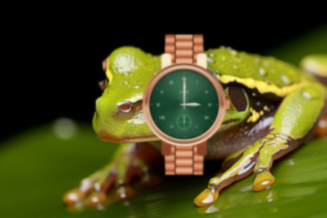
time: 3:00
